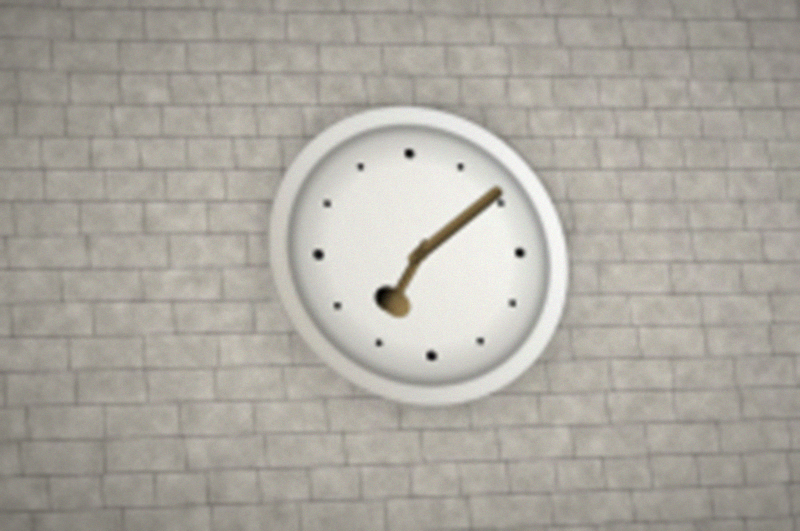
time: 7:09
